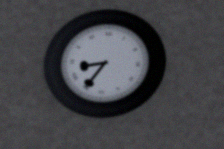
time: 8:35
